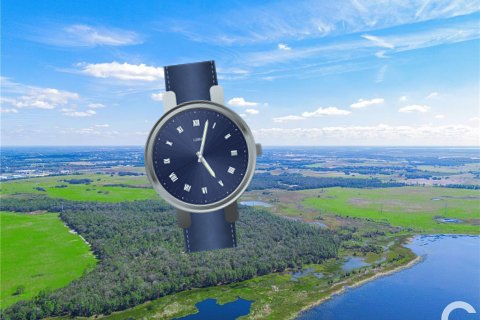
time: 5:03
